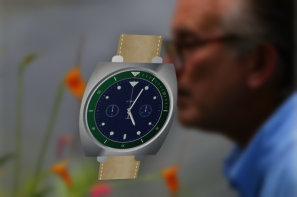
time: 5:04
